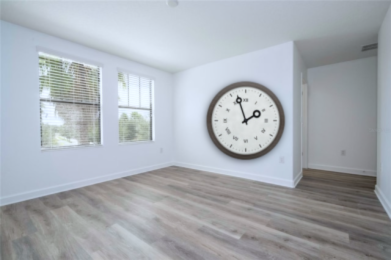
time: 1:57
